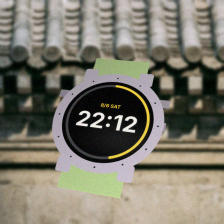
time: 22:12
